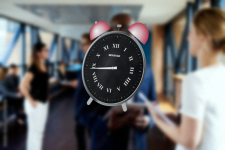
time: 8:44
